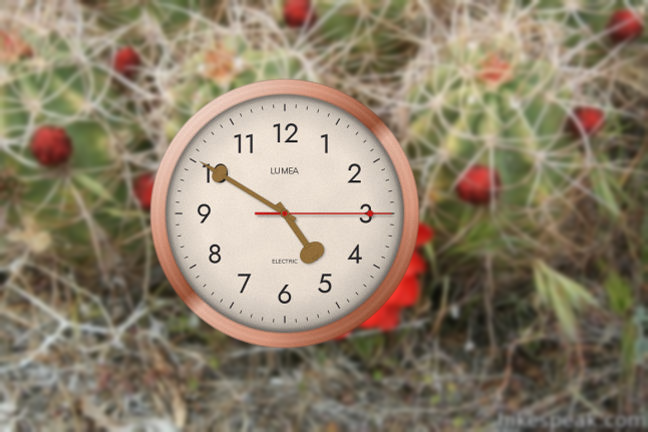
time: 4:50:15
